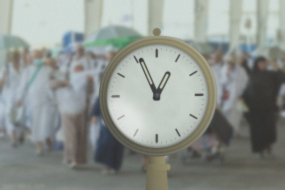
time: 12:56
